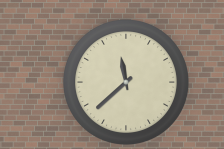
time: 11:38
